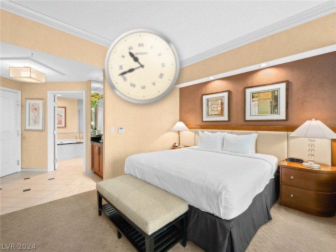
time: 10:42
